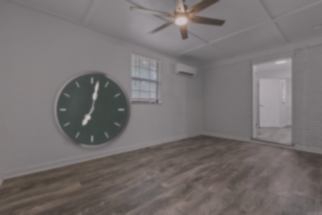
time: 7:02
